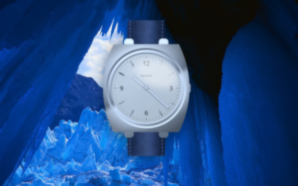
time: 10:22
